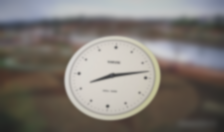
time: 8:13
